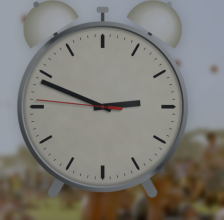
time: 2:48:46
